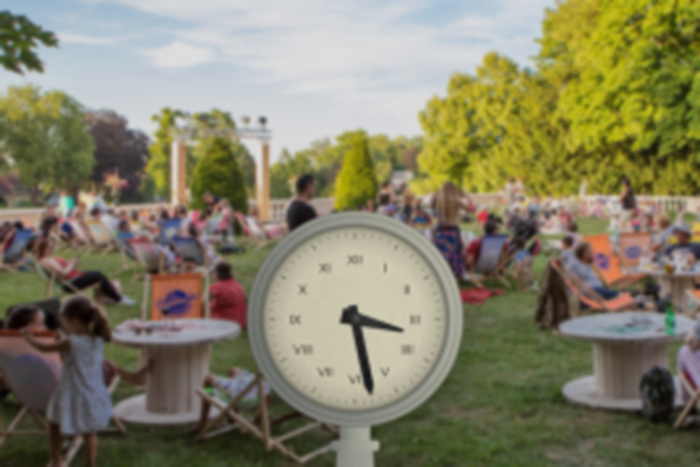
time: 3:28
